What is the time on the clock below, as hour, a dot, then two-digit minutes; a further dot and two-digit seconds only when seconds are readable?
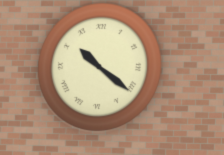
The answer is 10.21
